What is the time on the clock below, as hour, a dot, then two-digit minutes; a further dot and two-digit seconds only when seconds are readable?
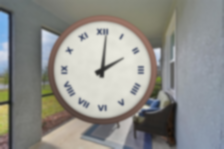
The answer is 2.01
